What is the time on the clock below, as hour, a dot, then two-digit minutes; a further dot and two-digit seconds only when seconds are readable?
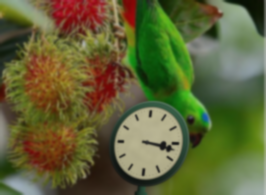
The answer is 3.17
